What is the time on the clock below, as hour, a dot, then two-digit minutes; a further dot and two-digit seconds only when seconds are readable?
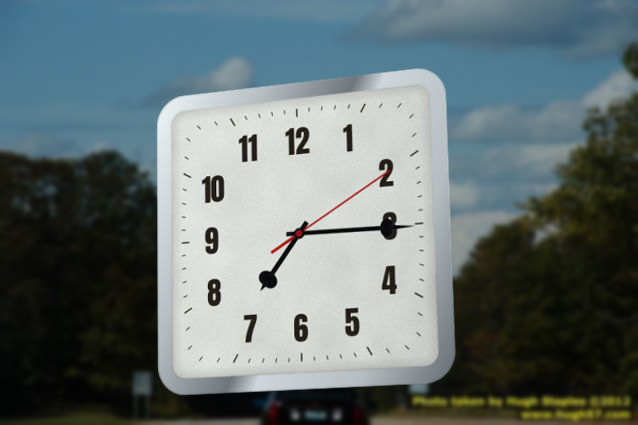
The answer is 7.15.10
